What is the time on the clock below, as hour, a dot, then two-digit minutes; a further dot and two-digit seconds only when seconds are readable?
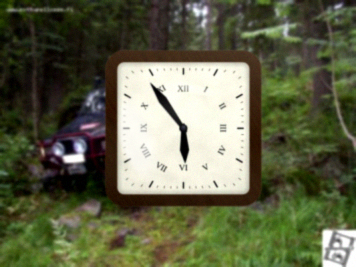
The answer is 5.54
